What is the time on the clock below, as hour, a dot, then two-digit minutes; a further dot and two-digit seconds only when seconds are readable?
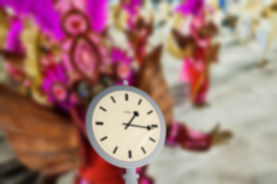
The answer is 1.16
